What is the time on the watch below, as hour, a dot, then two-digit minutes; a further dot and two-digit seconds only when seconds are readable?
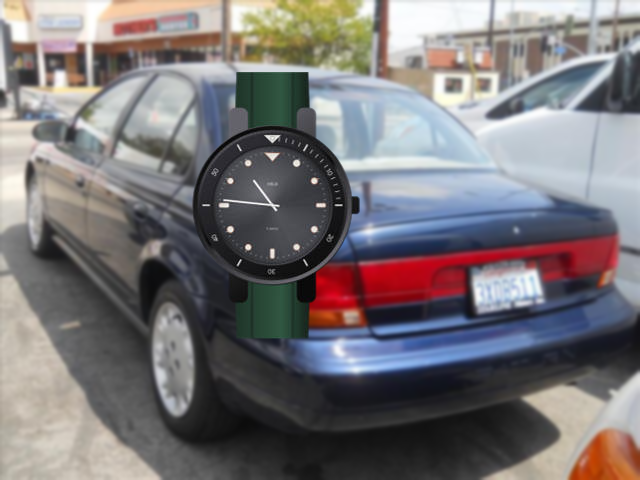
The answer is 10.46
